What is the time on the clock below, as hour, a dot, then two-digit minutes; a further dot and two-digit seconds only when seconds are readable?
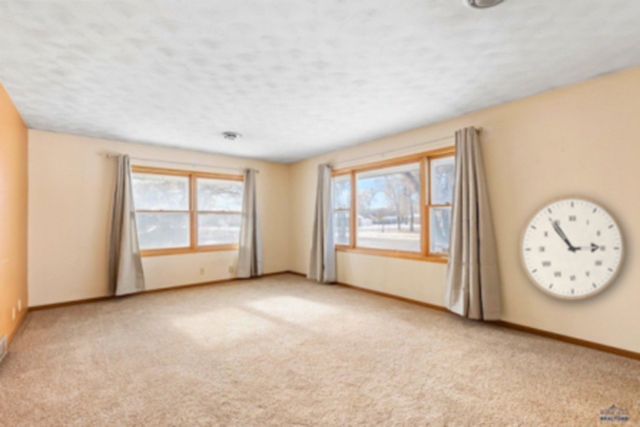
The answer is 2.54
